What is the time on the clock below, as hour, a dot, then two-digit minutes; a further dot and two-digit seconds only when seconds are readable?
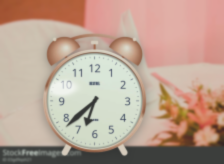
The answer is 6.38
